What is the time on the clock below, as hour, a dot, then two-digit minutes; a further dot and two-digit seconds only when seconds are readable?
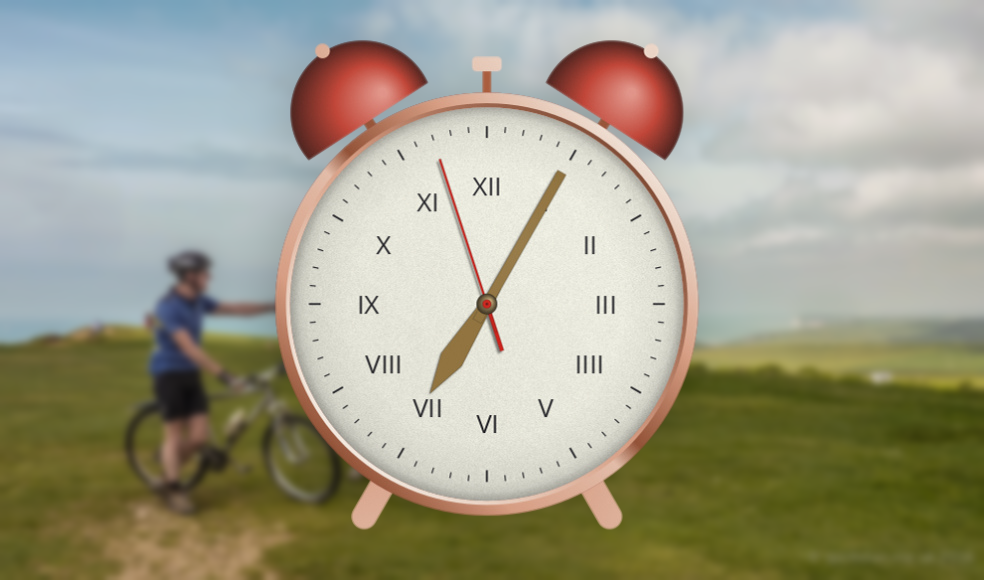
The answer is 7.04.57
